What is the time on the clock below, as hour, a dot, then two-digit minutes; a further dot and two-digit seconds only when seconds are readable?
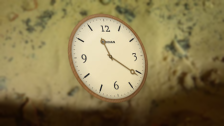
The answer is 11.21
